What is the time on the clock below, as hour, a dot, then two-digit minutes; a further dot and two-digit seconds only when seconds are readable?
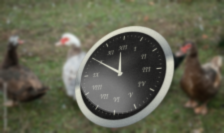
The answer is 11.50
